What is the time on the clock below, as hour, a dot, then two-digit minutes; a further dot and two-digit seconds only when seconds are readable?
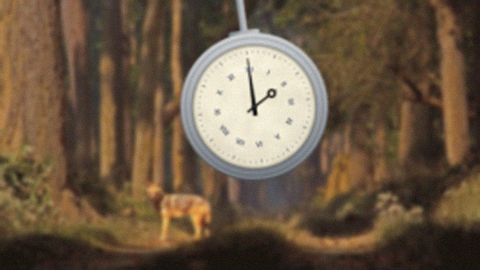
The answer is 2.00
